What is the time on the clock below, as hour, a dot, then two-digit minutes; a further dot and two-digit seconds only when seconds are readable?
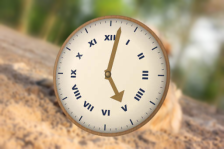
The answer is 5.02
